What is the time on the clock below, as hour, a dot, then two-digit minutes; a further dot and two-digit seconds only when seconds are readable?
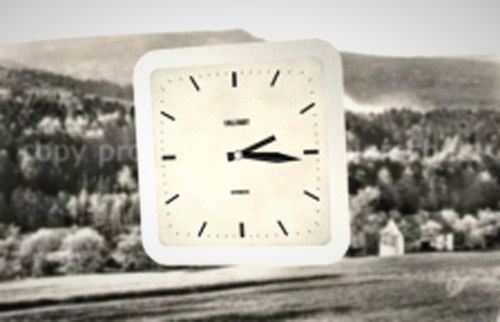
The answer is 2.16
